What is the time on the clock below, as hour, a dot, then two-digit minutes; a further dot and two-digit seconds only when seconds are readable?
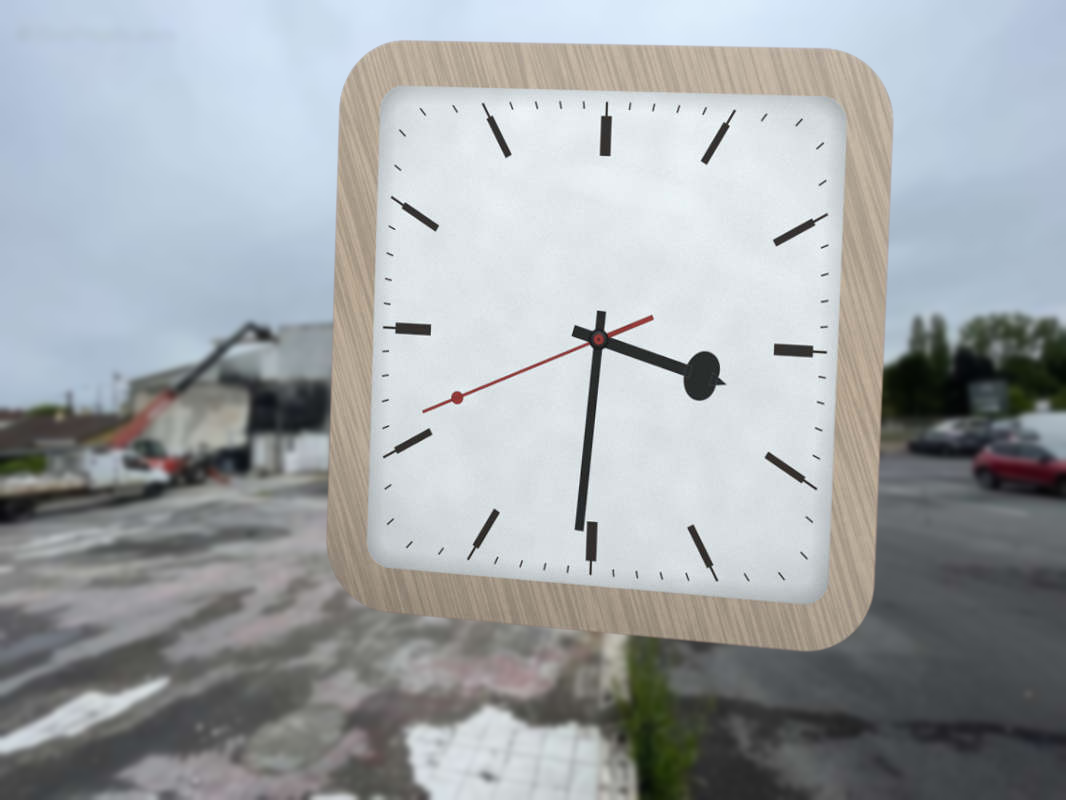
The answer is 3.30.41
